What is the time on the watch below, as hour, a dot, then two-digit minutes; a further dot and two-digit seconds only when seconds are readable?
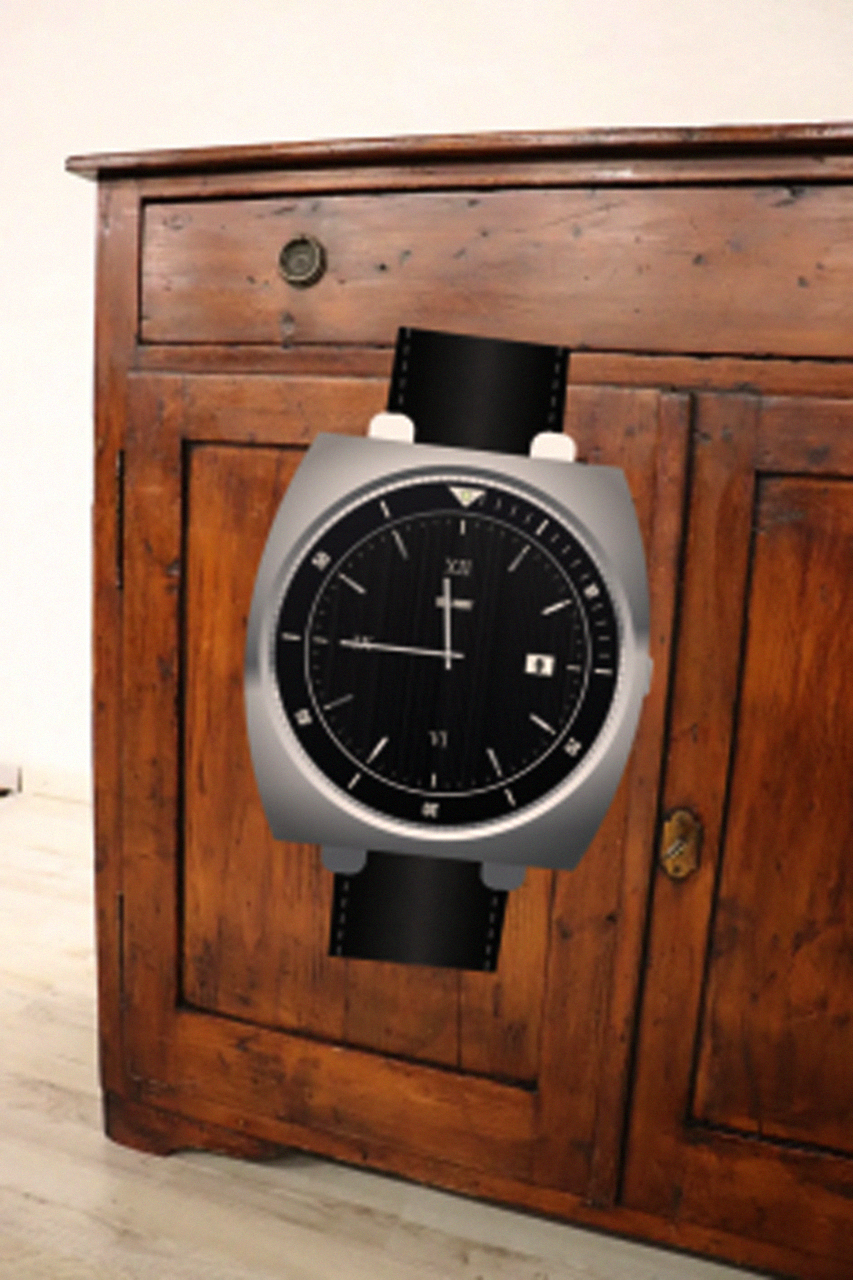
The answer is 11.45
